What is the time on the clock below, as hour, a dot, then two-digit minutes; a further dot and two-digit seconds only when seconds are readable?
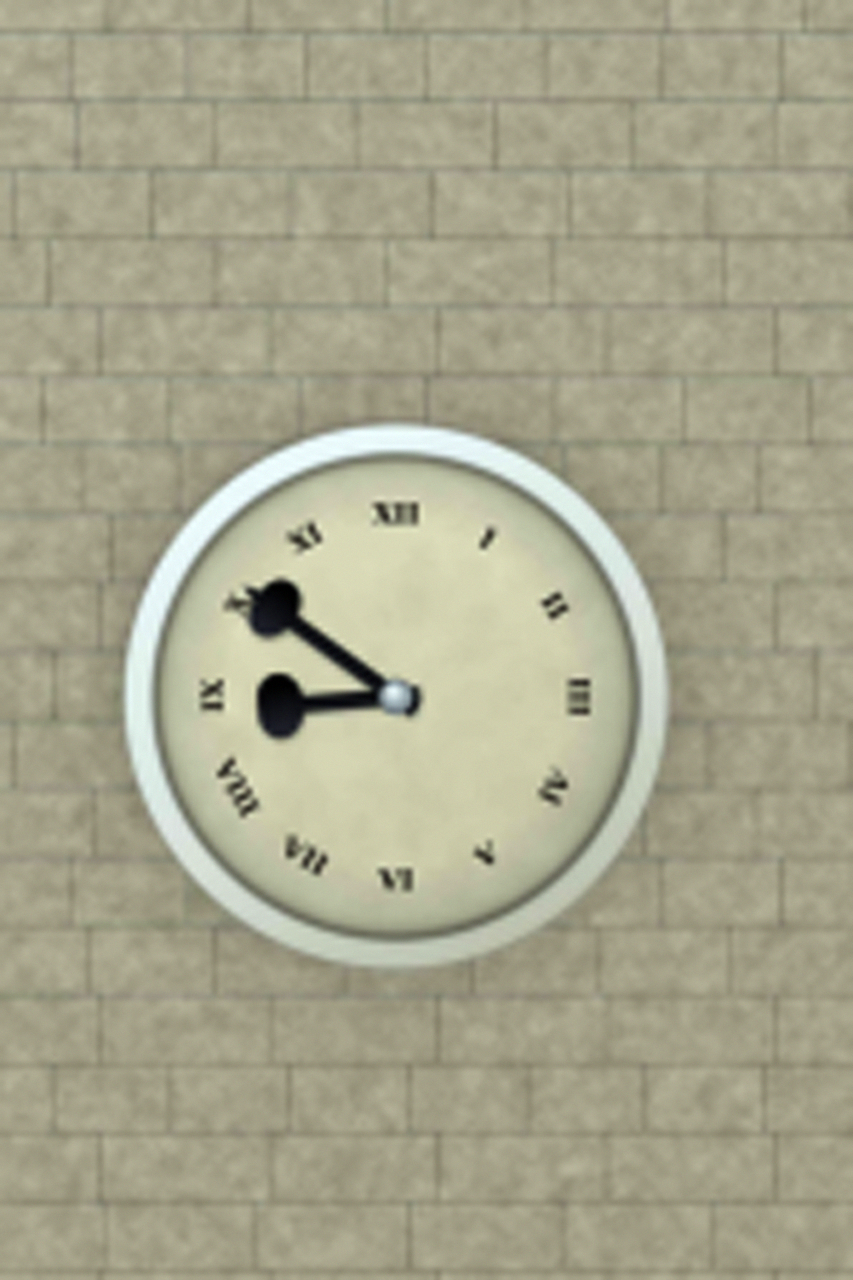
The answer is 8.51
